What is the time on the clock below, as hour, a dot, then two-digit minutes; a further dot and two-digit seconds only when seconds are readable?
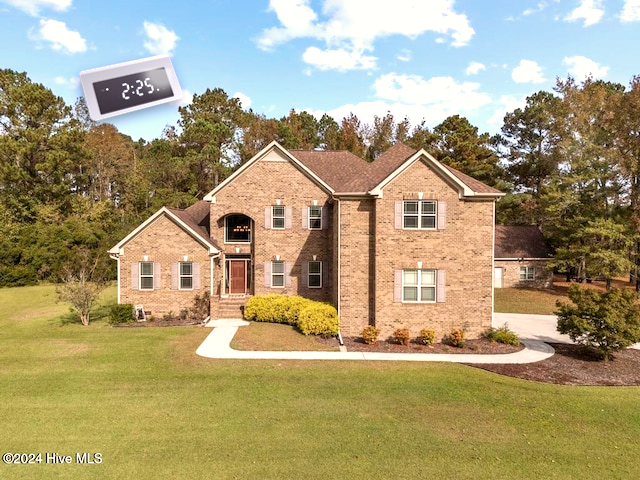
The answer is 2.25
